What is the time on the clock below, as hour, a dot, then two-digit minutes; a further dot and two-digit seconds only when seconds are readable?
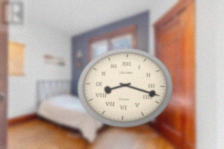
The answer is 8.18
